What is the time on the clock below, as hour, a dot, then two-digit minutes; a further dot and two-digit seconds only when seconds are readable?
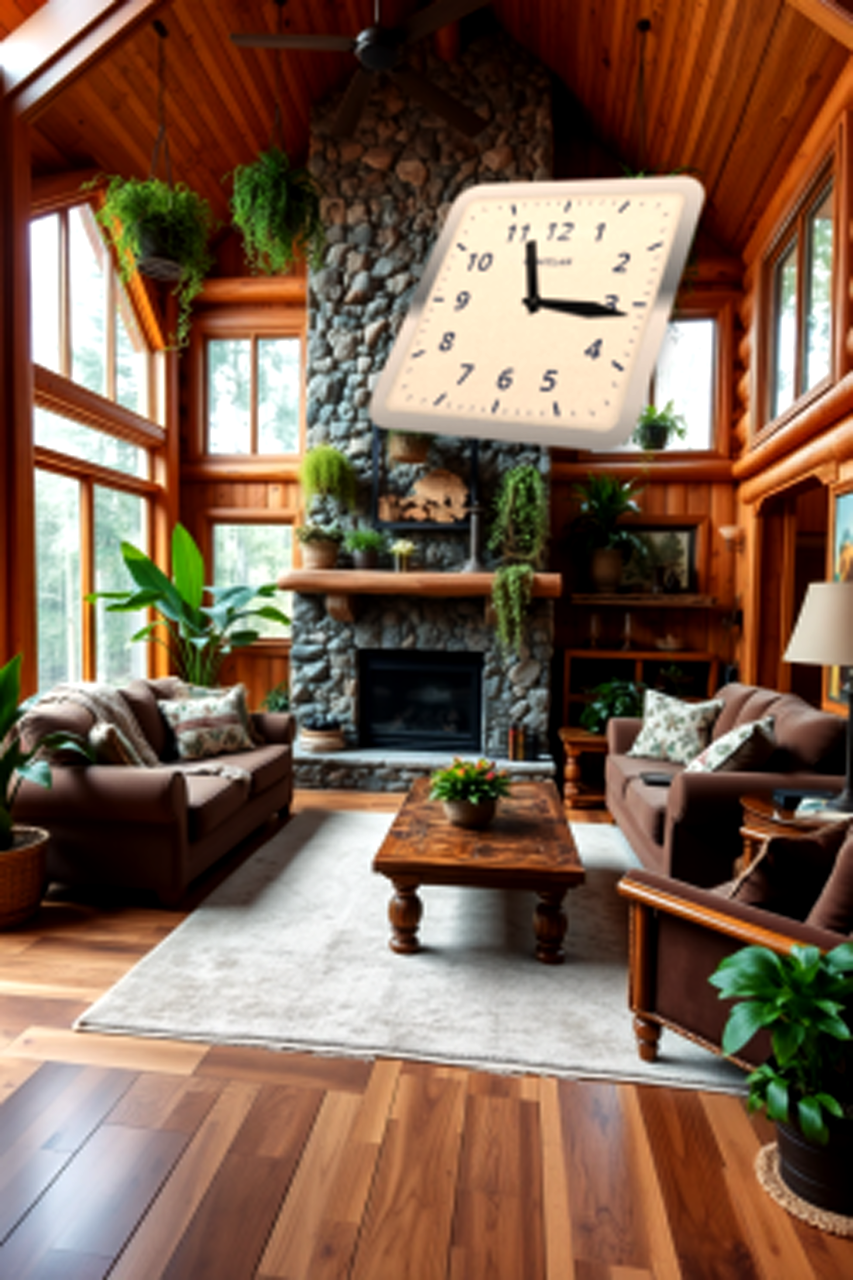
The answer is 11.16
